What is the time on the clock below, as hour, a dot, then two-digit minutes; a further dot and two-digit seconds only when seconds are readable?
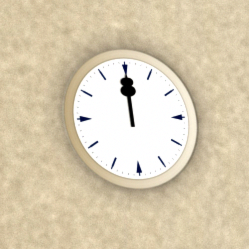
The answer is 12.00
